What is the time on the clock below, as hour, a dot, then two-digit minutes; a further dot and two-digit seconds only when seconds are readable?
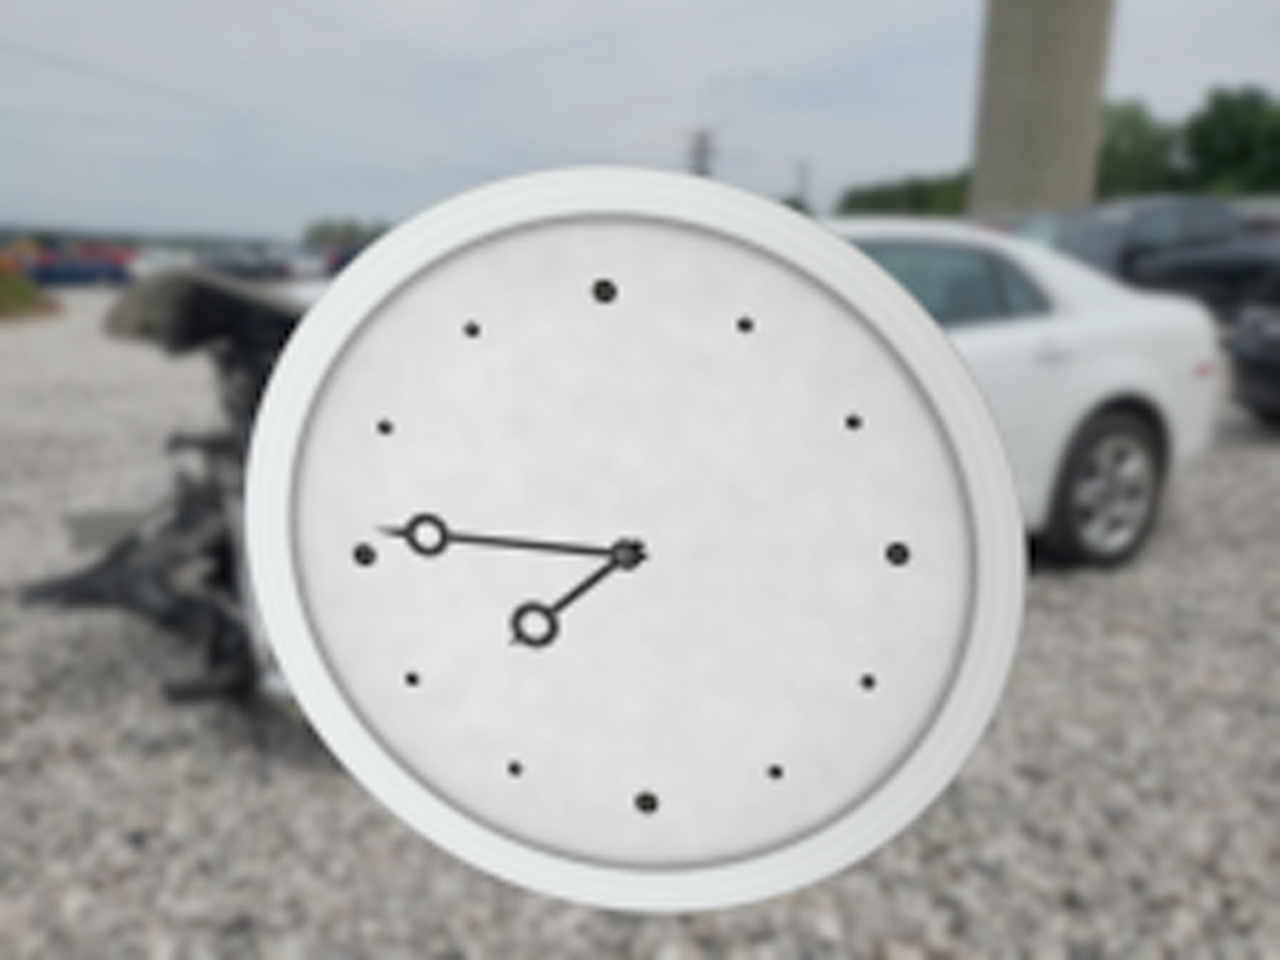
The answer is 7.46
